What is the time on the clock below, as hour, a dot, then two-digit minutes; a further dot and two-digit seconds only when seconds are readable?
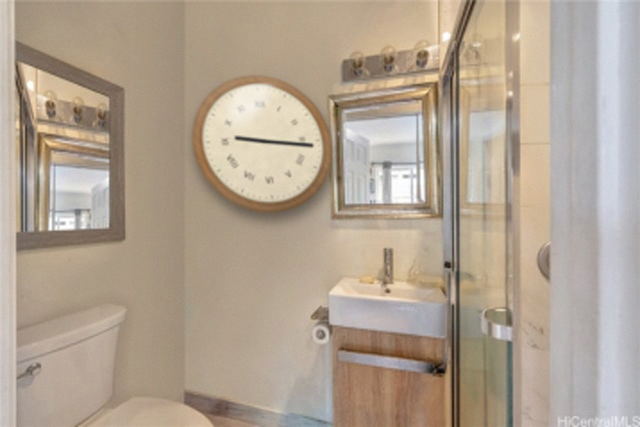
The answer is 9.16
